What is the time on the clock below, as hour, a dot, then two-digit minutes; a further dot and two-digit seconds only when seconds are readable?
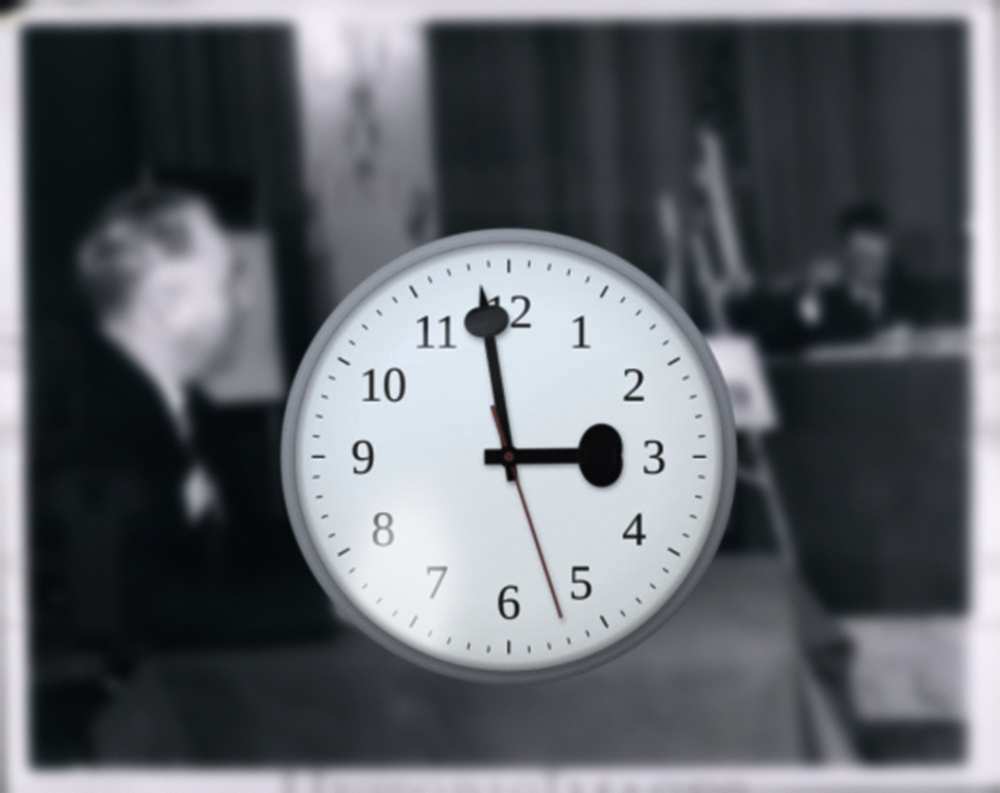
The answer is 2.58.27
